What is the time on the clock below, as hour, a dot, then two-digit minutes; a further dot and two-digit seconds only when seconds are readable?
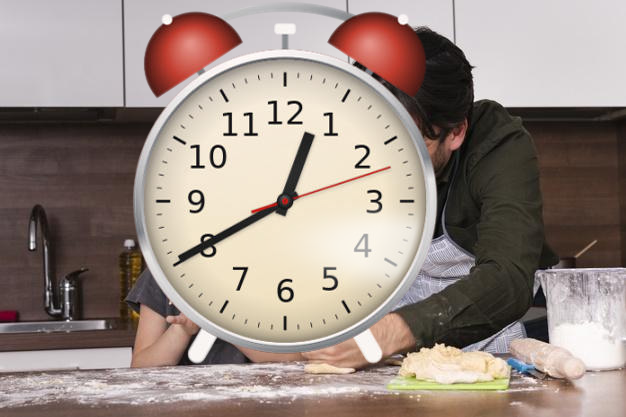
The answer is 12.40.12
